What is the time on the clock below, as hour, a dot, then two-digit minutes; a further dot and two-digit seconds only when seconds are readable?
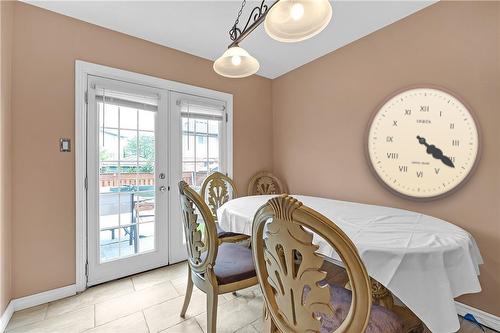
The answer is 4.21
